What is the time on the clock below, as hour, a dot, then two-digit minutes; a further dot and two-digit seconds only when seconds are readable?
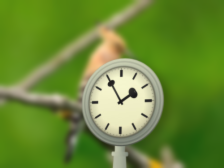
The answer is 1.55
